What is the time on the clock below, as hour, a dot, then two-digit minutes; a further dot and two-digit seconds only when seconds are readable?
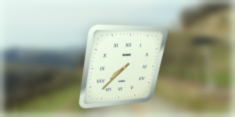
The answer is 7.37
